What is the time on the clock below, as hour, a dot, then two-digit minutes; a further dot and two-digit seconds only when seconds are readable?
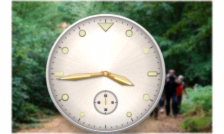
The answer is 3.44
